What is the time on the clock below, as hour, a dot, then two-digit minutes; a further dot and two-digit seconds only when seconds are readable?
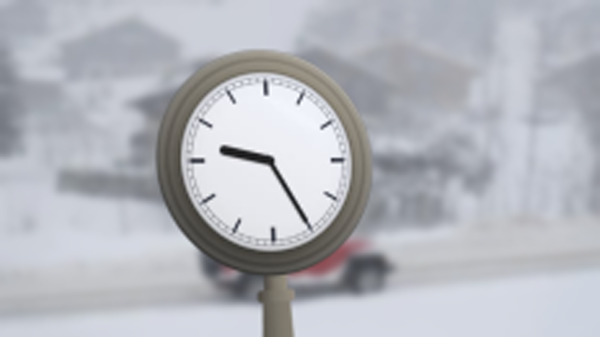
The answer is 9.25
